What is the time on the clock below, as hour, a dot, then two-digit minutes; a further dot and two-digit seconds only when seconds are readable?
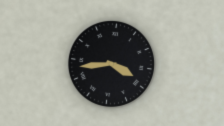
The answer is 3.43
